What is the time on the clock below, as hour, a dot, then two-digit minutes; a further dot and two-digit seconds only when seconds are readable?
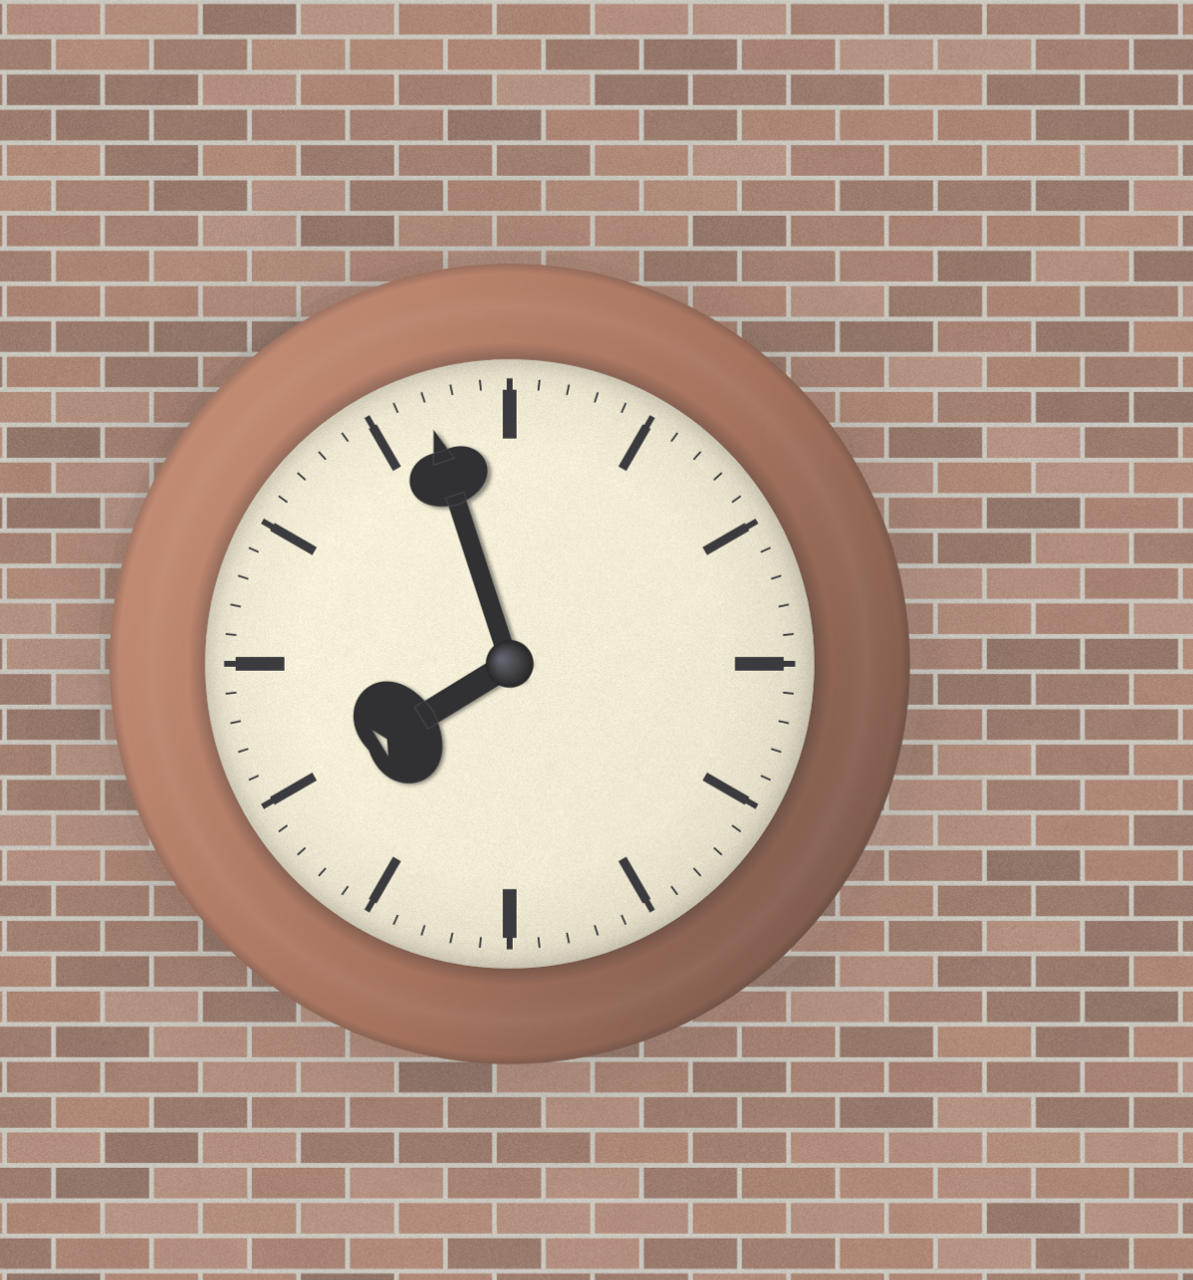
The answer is 7.57
